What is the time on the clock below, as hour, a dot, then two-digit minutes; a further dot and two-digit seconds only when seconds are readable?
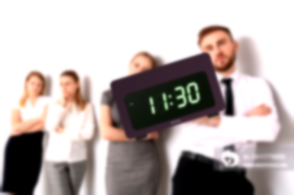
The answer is 11.30
